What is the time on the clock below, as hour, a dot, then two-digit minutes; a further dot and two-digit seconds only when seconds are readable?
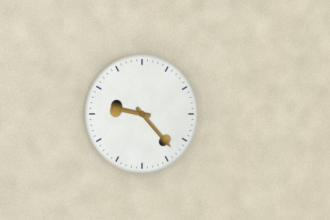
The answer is 9.23
